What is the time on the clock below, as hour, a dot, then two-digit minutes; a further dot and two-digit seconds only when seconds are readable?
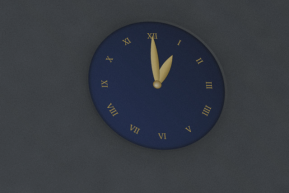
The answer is 1.00
